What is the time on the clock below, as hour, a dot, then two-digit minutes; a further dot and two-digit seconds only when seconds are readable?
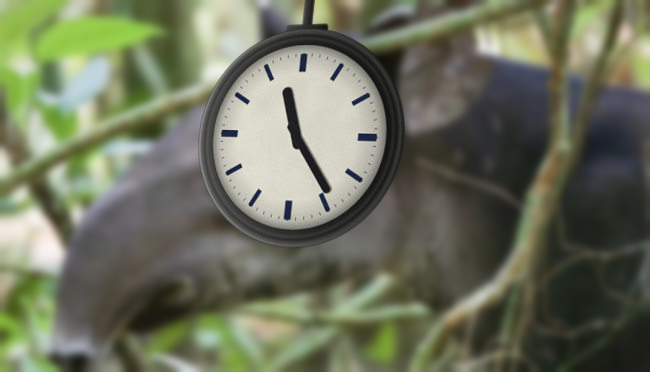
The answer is 11.24
